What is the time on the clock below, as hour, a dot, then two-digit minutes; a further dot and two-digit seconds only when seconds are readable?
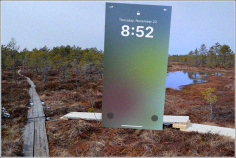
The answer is 8.52
